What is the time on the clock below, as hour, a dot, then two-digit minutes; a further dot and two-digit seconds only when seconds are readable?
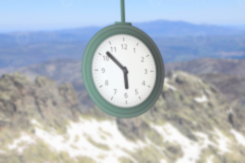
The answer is 5.52
